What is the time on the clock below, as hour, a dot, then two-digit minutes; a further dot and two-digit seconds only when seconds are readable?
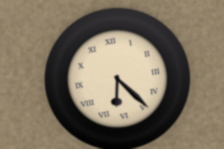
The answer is 6.24
